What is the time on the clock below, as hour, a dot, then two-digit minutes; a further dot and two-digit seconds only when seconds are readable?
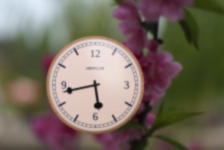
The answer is 5.43
